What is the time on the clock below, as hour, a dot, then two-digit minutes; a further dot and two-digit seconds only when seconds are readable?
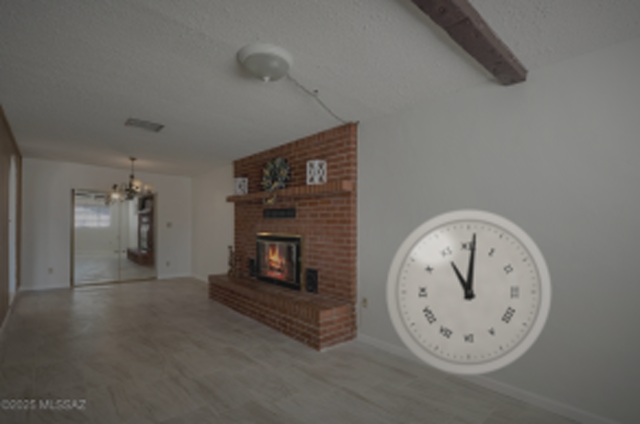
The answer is 11.01
